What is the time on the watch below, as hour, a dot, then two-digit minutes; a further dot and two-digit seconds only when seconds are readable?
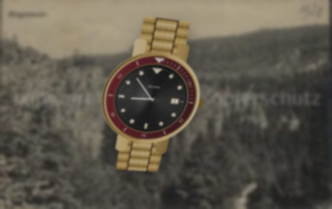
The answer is 8.53
